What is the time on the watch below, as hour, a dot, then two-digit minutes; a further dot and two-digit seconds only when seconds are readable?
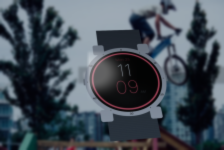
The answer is 11.09
